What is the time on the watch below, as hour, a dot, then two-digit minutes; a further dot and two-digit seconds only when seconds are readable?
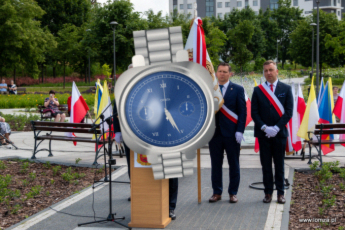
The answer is 5.26
